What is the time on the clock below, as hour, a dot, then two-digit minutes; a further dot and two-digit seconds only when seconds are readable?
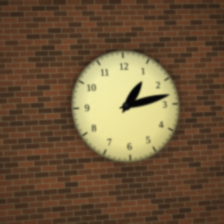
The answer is 1.13
